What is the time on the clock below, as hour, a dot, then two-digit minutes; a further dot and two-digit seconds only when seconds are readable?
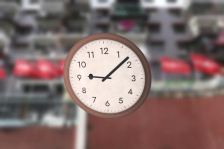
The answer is 9.08
